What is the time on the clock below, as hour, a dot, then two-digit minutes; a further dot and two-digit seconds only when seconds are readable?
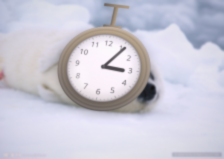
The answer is 3.06
